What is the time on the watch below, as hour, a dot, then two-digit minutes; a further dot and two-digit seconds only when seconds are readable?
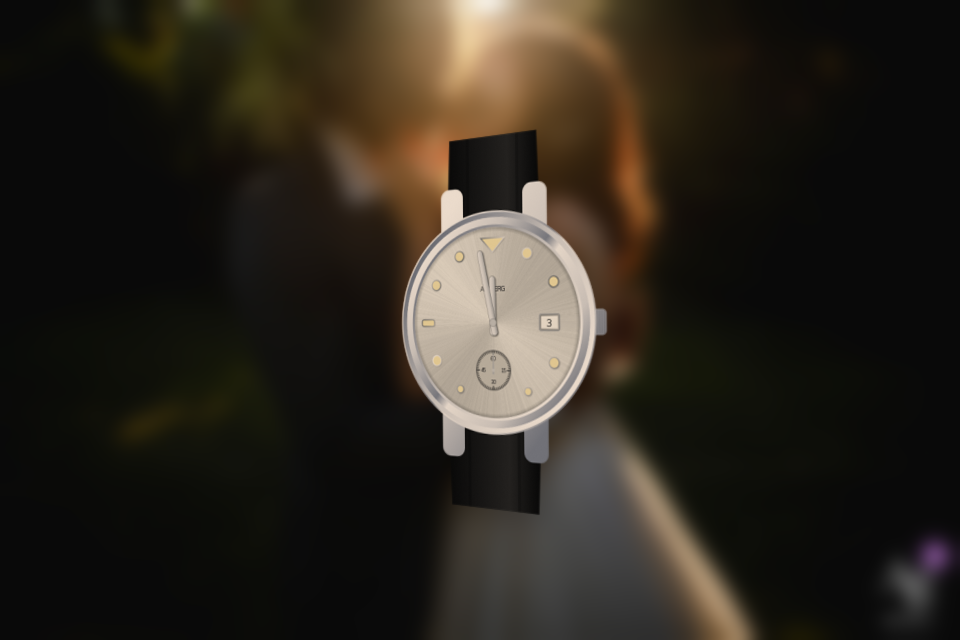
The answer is 11.58
